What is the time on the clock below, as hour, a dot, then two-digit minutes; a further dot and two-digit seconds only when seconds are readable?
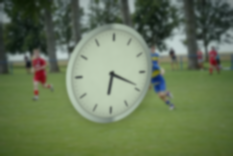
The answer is 6.19
